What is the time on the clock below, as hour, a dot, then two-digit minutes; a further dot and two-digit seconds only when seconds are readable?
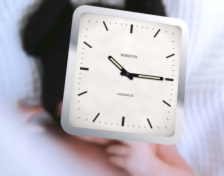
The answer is 10.15
